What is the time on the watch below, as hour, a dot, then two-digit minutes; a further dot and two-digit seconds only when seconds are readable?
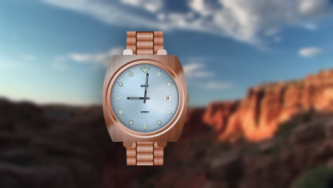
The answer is 9.01
